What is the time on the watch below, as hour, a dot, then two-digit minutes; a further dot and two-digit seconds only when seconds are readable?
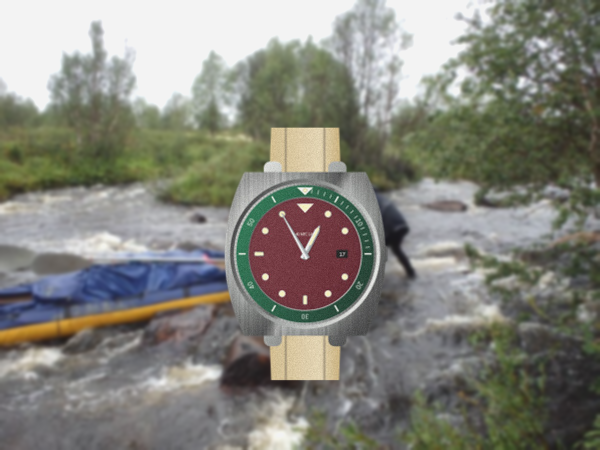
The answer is 12.55
